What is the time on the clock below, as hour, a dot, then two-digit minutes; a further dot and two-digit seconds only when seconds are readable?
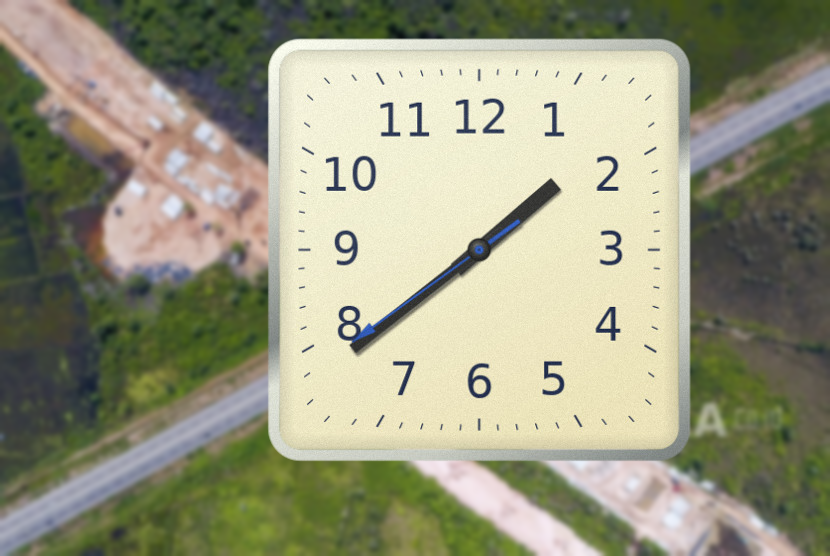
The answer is 1.38.39
